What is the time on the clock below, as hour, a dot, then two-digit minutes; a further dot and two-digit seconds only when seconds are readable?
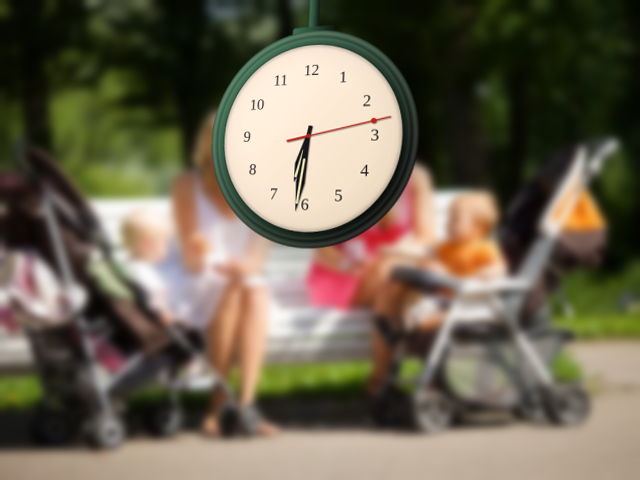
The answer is 6.31.13
